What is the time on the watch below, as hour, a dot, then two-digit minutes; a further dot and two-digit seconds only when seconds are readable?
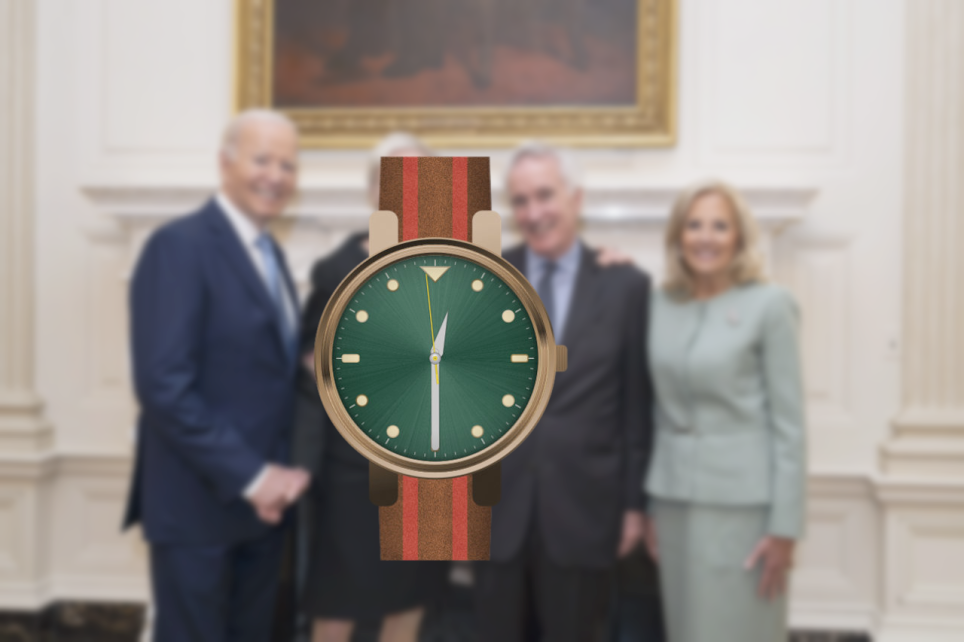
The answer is 12.29.59
